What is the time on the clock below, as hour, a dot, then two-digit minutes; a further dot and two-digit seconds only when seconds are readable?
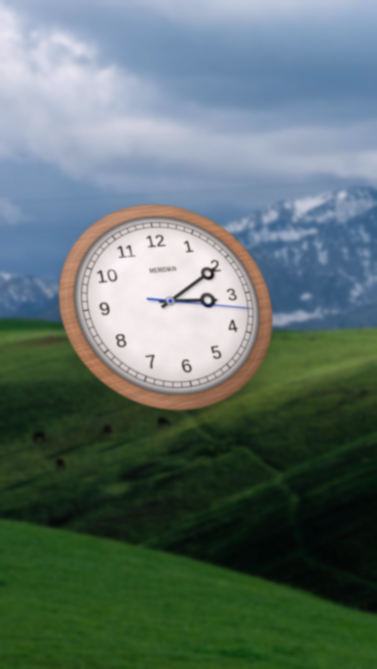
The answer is 3.10.17
